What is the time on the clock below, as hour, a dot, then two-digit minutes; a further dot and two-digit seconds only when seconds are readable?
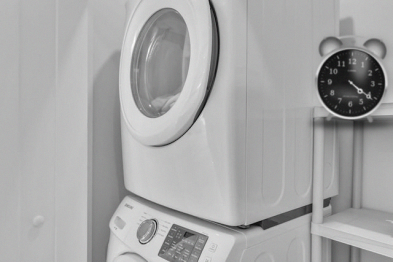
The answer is 4.21
